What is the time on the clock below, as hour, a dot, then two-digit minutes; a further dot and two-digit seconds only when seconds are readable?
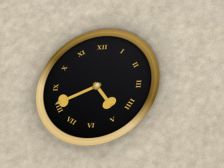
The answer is 4.41
